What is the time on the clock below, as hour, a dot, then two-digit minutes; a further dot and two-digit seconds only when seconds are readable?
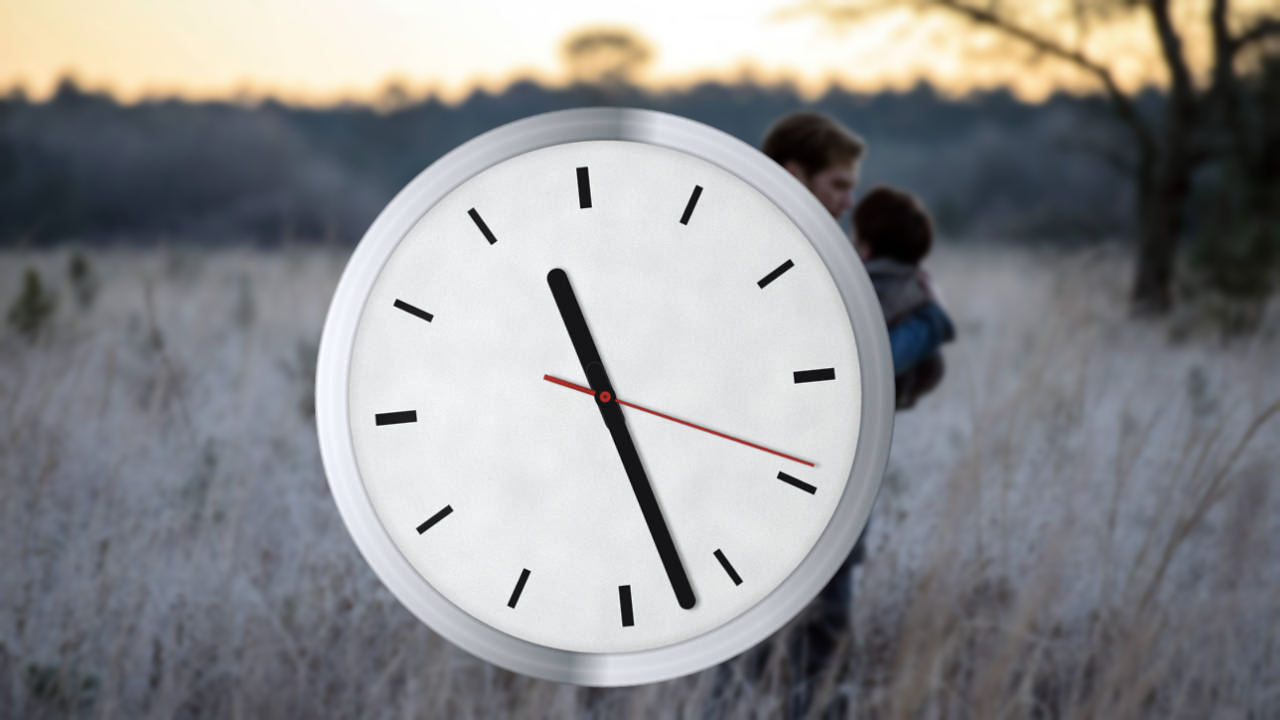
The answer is 11.27.19
